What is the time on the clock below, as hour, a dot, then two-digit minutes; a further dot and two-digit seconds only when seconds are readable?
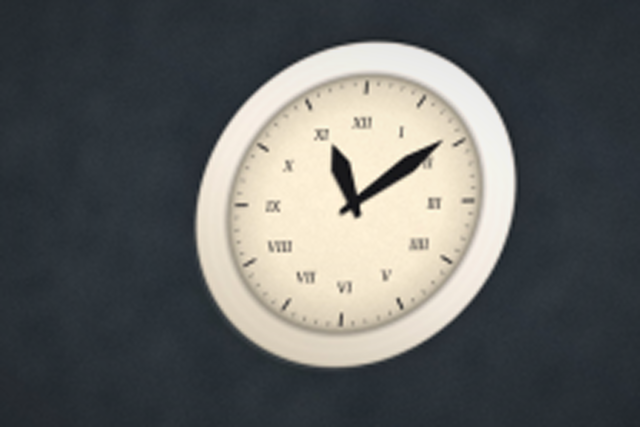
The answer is 11.09
